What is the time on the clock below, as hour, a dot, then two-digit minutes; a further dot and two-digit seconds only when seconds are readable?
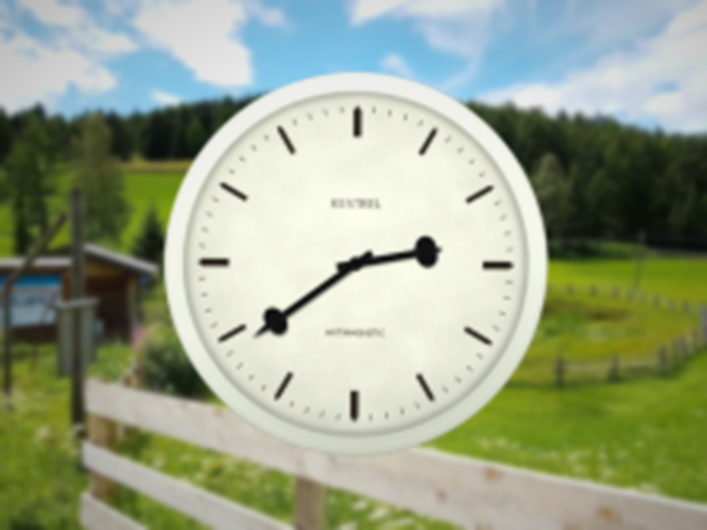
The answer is 2.39
